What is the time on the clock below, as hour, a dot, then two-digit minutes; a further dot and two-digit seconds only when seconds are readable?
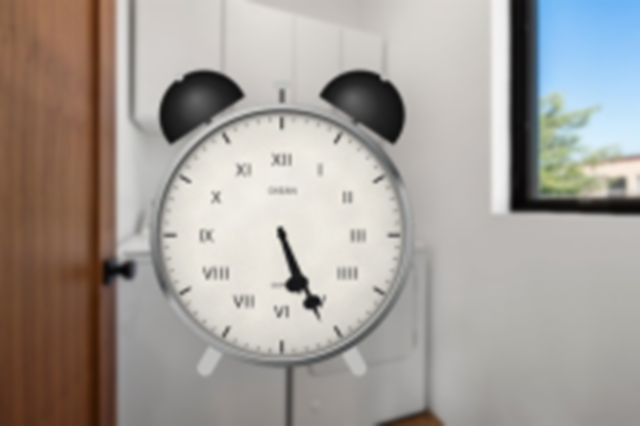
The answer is 5.26
